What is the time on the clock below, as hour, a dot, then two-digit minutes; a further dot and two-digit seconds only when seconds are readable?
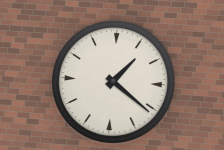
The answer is 1.21
